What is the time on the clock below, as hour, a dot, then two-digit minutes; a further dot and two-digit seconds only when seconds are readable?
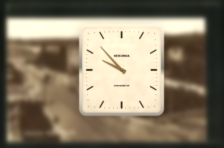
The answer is 9.53
